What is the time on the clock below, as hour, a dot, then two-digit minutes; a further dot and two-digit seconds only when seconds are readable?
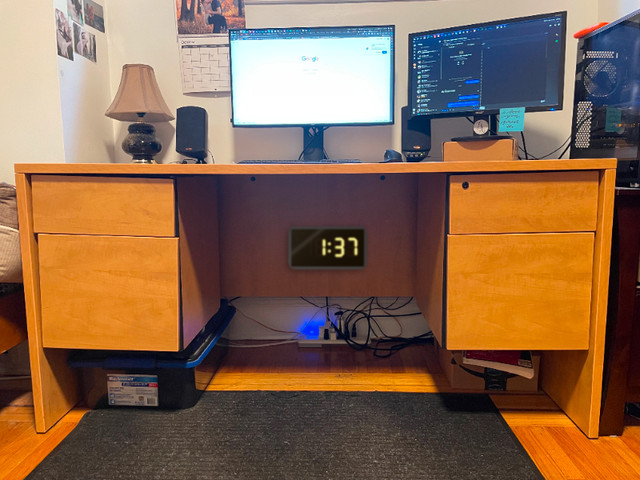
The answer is 1.37
